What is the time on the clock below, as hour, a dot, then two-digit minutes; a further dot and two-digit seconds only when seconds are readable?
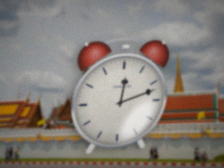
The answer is 12.12
